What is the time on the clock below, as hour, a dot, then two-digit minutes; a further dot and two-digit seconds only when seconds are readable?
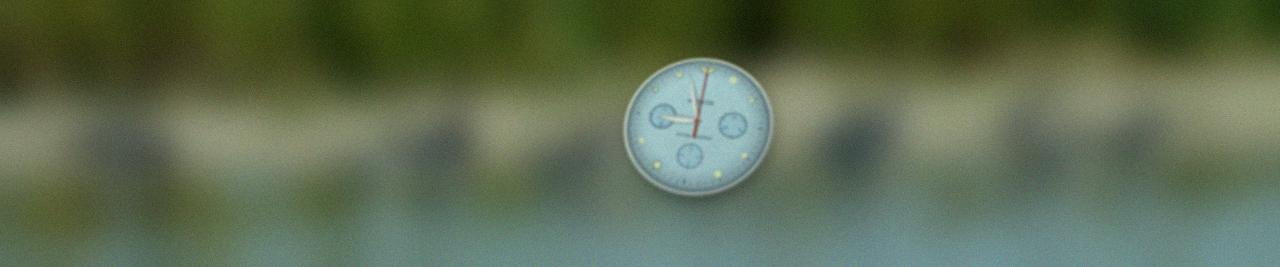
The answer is 8.57
